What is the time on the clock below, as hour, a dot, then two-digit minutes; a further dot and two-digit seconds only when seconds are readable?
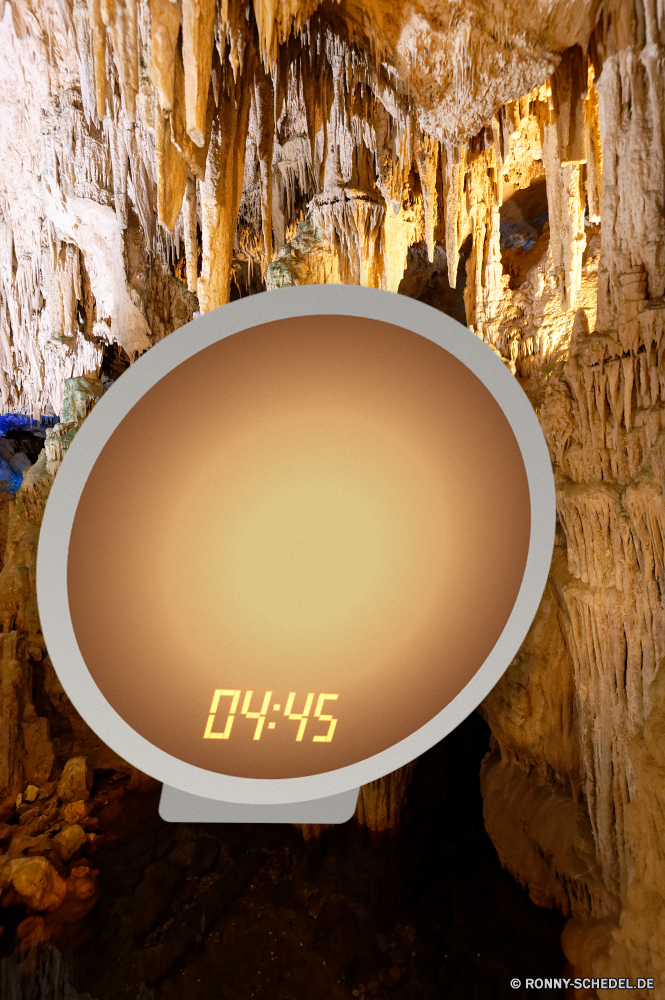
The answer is 4.45
